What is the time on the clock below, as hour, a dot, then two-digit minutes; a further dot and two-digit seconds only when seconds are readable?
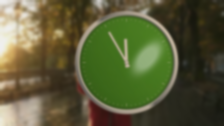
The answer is 11.55
